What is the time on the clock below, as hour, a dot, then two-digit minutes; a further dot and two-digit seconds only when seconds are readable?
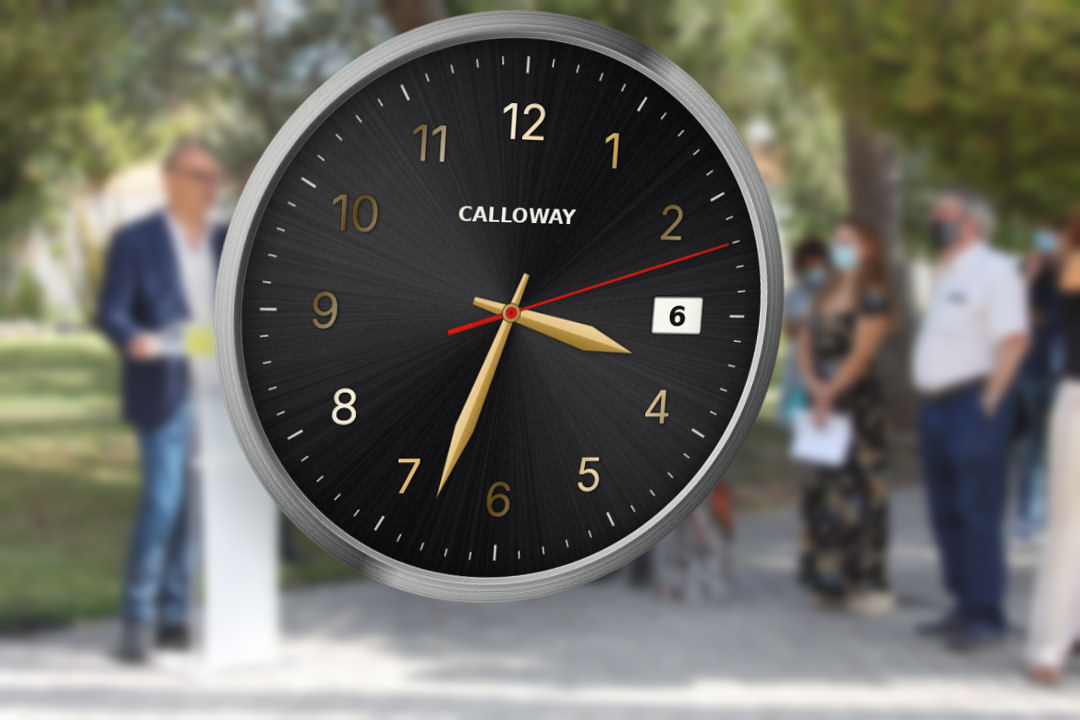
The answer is 3.33.12
